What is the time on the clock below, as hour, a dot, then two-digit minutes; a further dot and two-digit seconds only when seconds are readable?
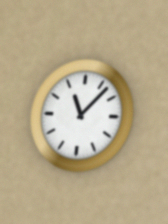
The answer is 11.07
